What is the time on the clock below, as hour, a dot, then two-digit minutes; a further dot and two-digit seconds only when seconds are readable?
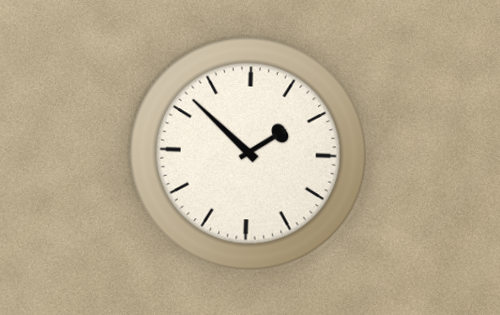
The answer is 1.52
